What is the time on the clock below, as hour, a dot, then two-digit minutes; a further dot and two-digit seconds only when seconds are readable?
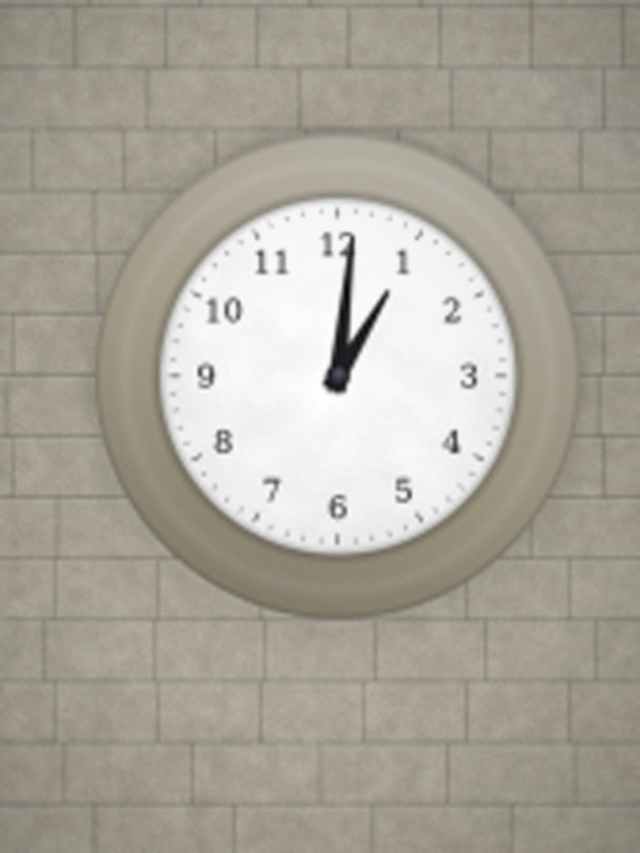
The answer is 1.01
